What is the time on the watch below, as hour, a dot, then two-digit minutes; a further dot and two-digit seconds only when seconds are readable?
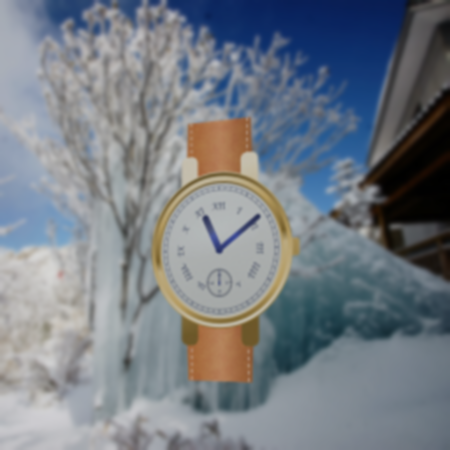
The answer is 11.09
